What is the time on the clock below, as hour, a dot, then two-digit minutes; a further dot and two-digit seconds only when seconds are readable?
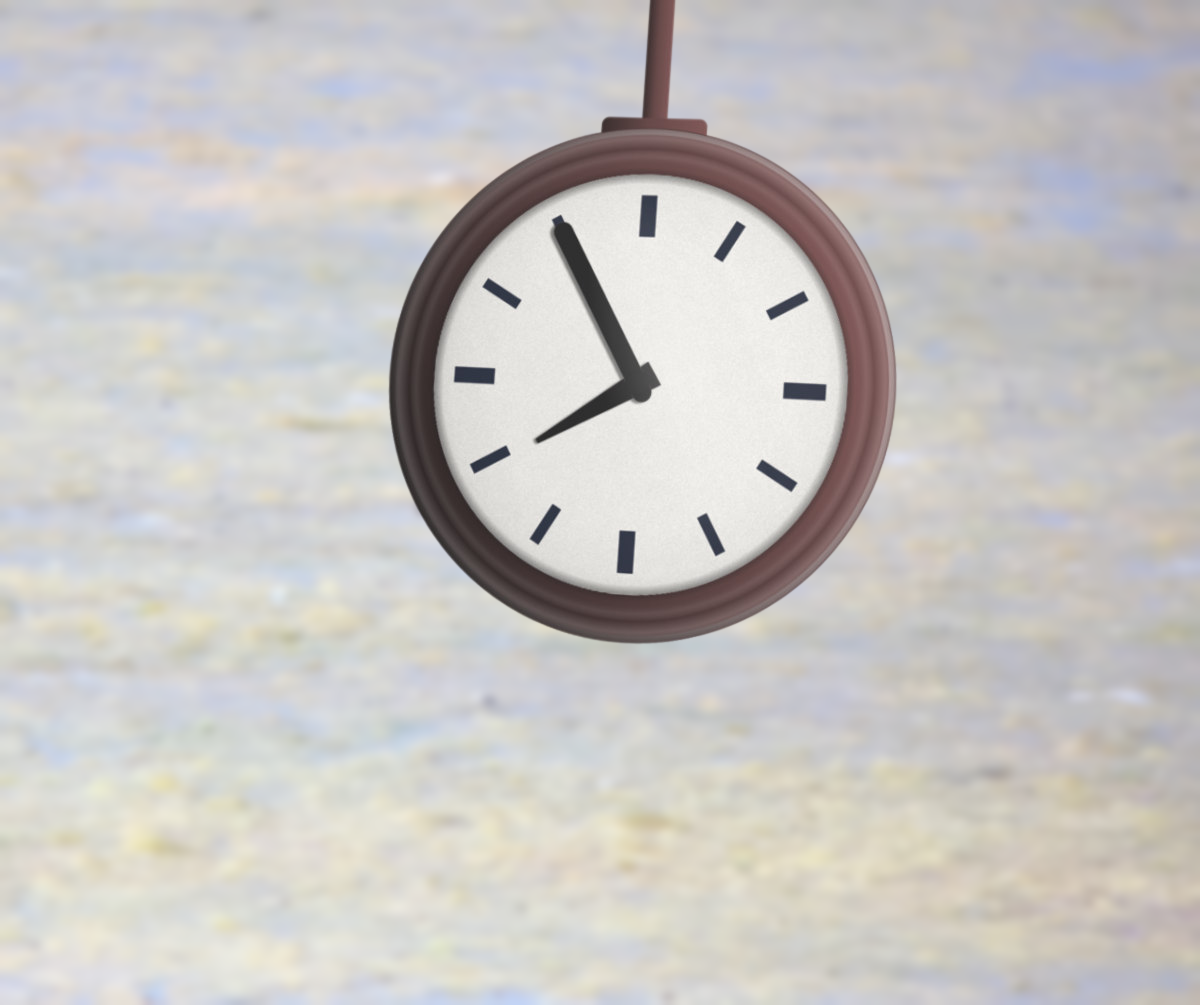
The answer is 7.55
